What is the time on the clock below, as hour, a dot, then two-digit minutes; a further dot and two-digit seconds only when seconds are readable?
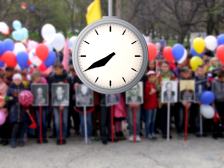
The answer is 7.40
